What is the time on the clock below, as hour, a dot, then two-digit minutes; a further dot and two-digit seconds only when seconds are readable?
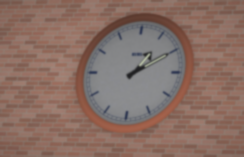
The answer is 1.10
